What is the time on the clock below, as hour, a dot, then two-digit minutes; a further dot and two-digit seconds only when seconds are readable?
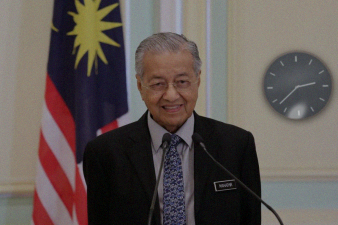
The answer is 2.38
